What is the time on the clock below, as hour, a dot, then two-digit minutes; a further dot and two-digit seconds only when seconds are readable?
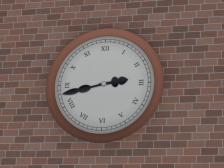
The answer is 2.43
